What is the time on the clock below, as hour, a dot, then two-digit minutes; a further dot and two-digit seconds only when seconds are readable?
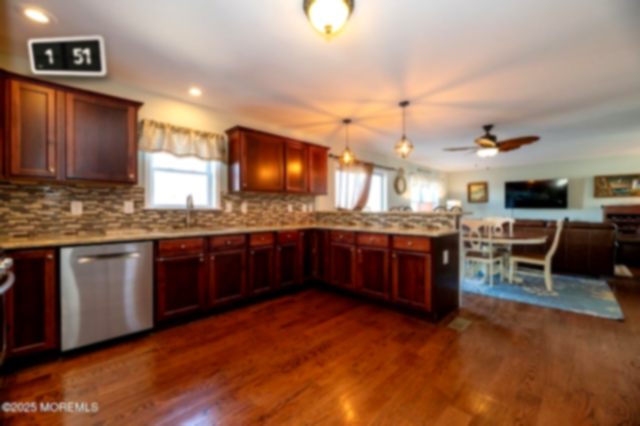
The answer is 1.51
